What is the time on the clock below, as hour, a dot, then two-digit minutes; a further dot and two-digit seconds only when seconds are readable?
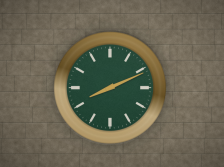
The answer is 8.11
